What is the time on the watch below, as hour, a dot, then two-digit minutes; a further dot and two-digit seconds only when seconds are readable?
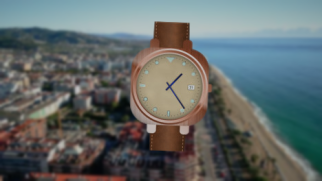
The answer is 1.24
